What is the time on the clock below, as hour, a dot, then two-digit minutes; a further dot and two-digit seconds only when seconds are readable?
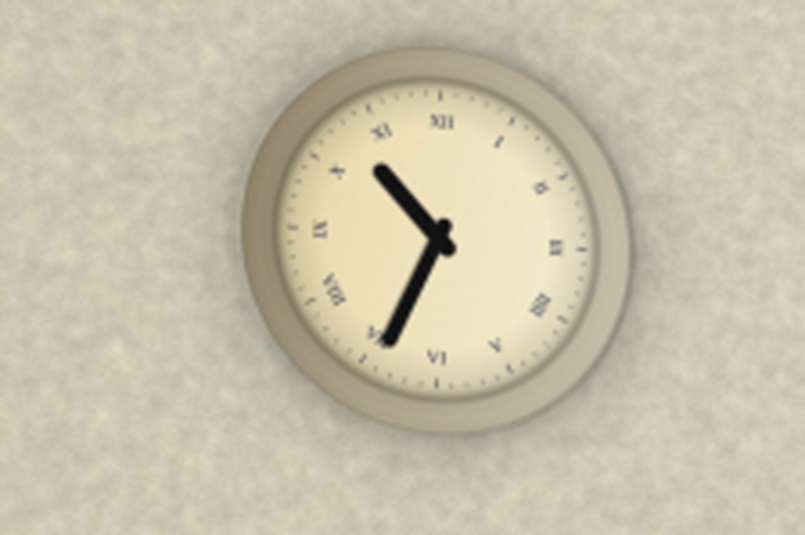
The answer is 10.34
